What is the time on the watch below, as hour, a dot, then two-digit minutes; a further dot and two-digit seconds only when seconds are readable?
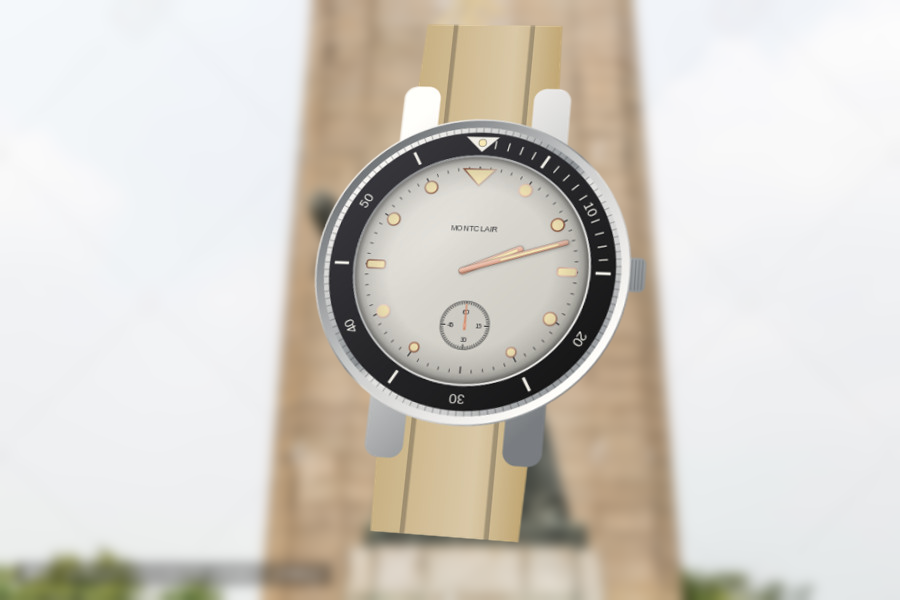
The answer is 2.12
